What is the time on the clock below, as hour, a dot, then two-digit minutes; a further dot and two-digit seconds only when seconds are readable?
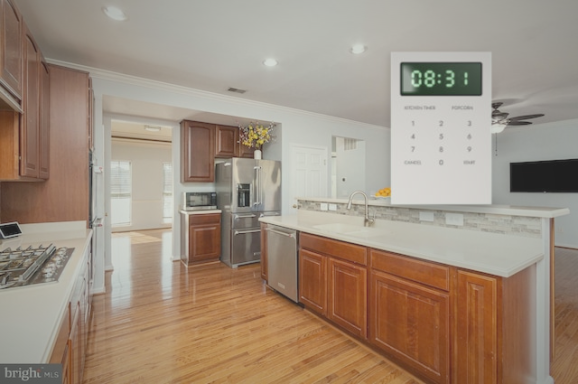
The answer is 8.31
